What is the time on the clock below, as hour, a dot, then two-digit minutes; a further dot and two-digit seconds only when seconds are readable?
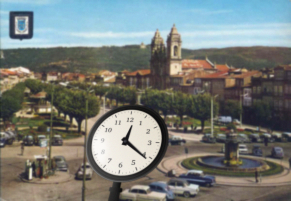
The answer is 12.21
